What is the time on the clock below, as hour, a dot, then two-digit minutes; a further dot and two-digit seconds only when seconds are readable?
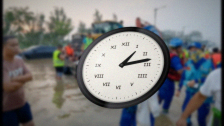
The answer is 1.13
